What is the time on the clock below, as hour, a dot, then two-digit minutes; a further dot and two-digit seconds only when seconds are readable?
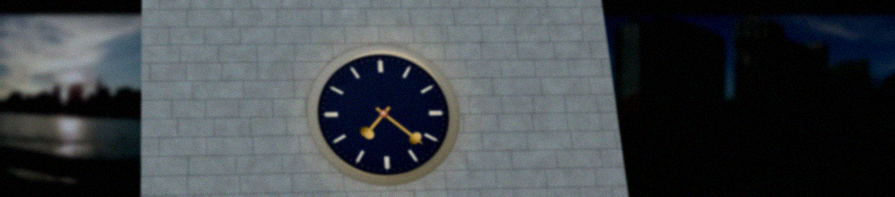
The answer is 7.22
